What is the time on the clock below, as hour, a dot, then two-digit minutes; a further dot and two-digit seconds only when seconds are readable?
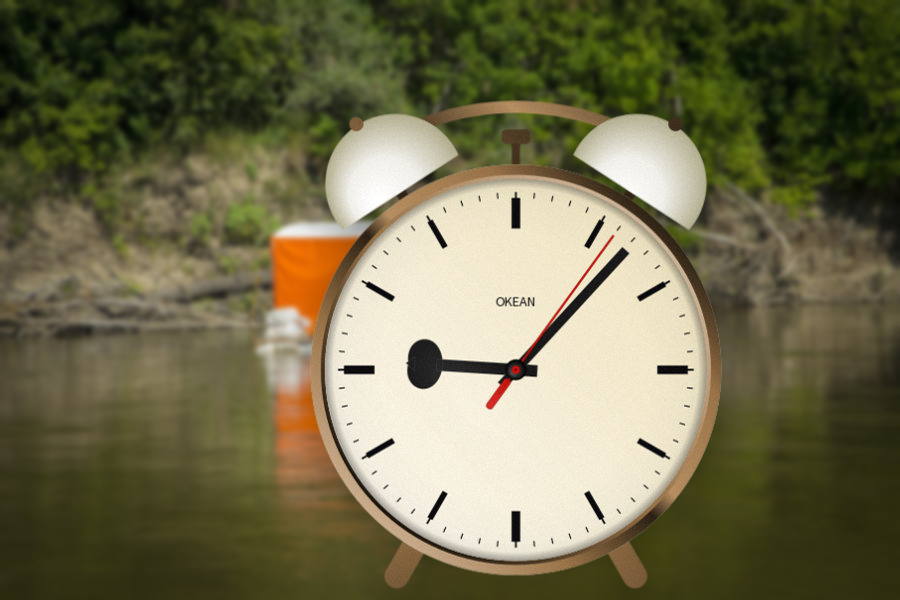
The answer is 9.07.06
